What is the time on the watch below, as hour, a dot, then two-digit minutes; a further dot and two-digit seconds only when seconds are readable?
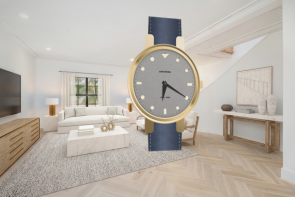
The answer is 6.20
